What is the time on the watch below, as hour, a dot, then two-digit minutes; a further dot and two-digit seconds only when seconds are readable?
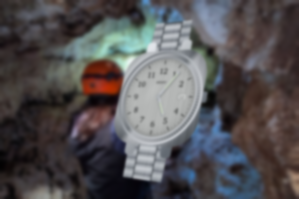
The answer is 5.06
